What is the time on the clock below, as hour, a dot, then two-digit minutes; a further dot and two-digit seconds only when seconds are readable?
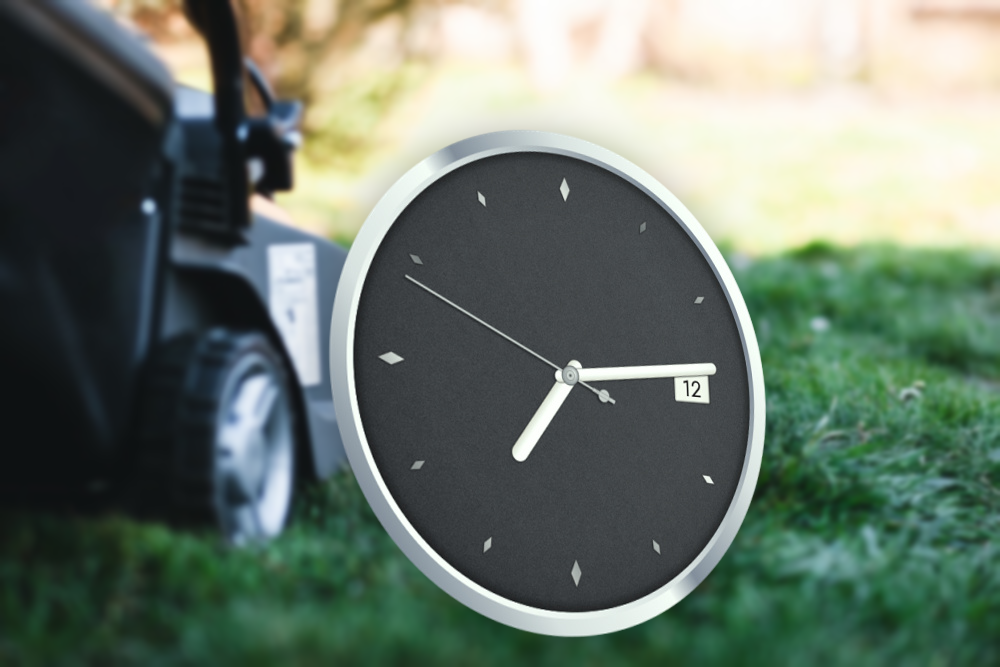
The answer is 7.13.49
